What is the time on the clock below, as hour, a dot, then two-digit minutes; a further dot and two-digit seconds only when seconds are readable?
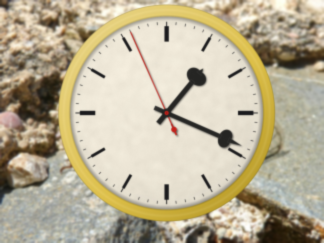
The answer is 1.18.56
